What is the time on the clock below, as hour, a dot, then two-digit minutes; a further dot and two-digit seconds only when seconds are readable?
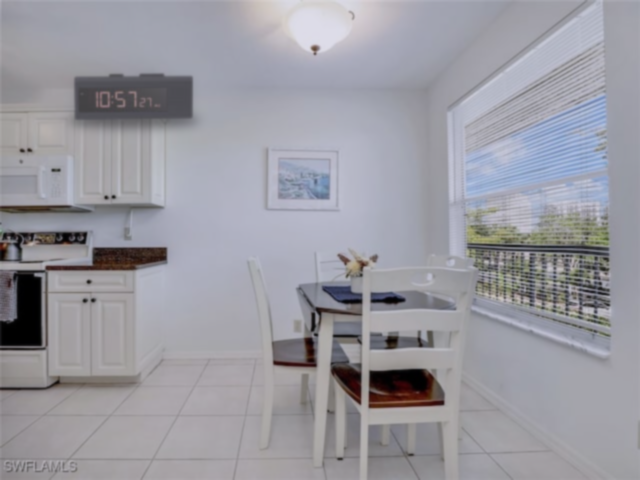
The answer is 10.57
